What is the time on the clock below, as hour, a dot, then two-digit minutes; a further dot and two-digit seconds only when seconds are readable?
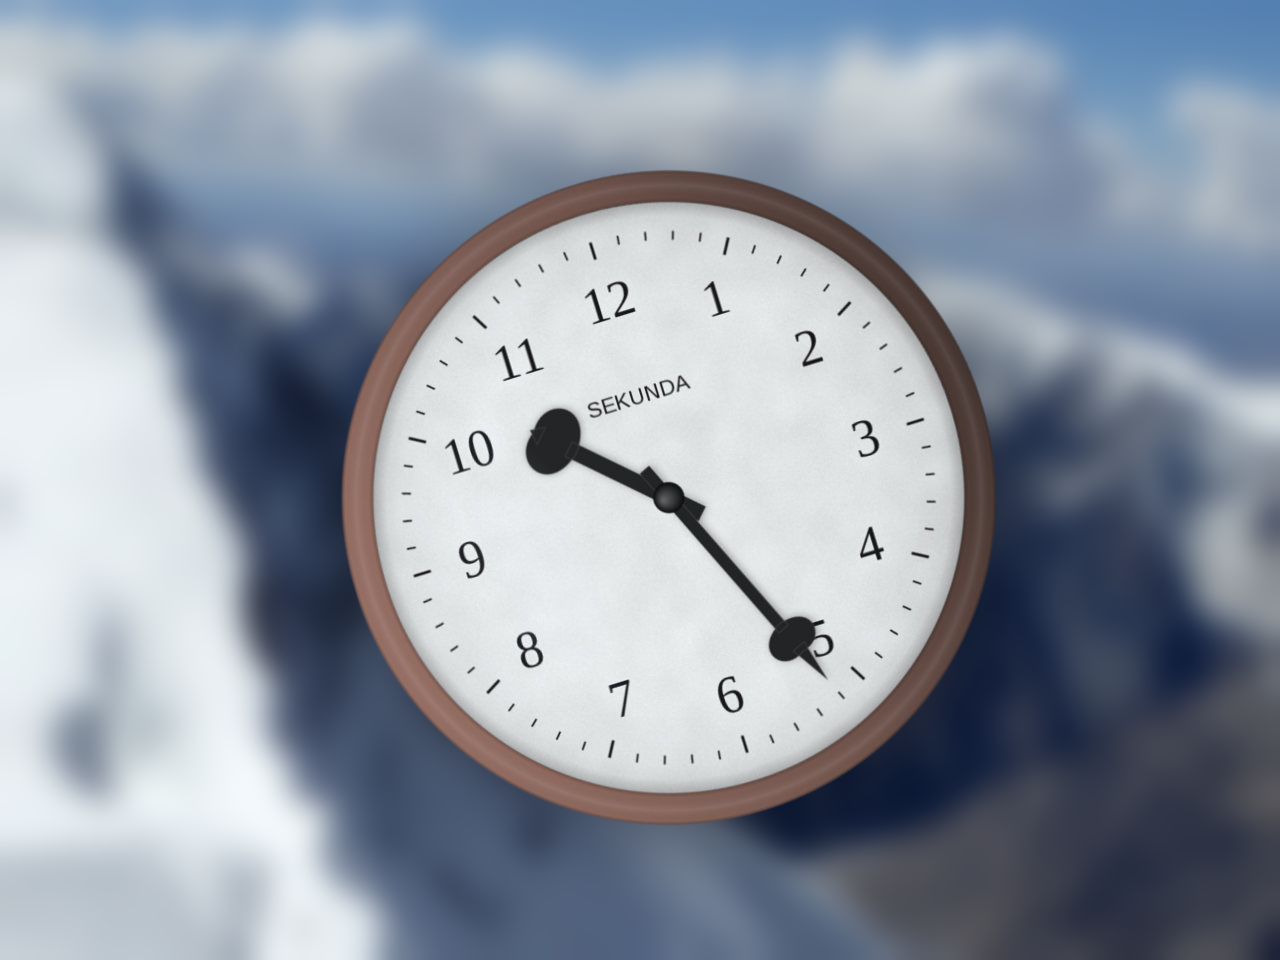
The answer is 10.26
